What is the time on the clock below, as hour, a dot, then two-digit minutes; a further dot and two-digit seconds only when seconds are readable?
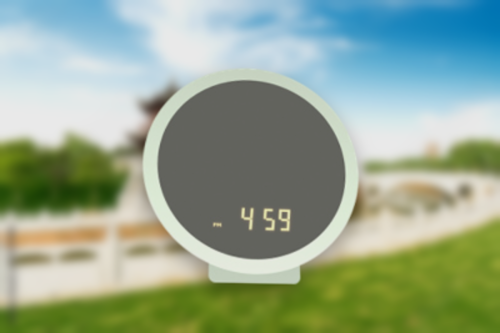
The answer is 4.59
